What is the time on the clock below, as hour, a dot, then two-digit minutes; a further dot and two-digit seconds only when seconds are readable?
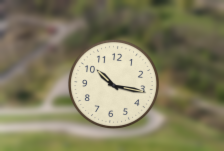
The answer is 10.16
